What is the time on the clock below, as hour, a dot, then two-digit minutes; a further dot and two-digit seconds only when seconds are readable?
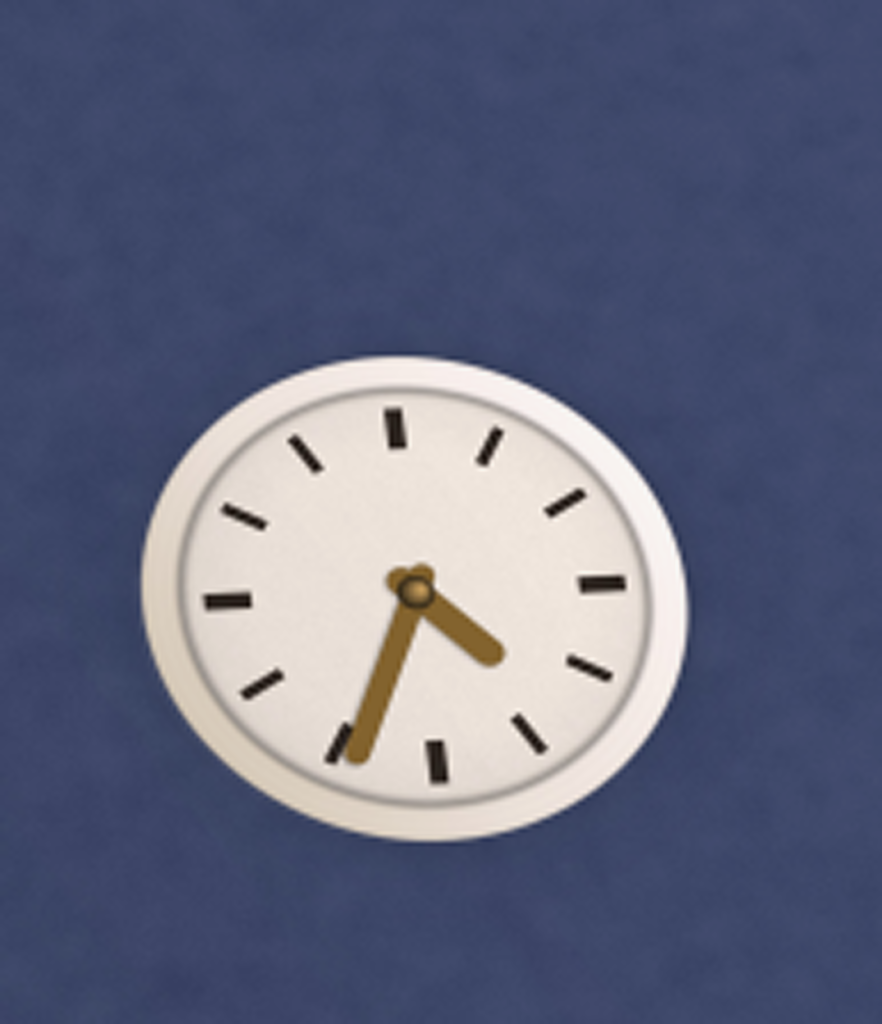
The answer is 4.34
